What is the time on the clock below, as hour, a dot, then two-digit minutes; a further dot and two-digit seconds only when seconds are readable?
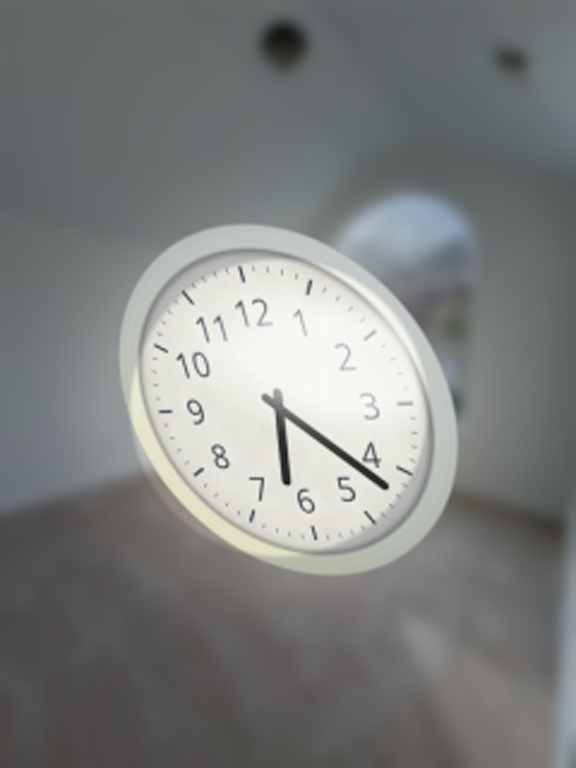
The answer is 6.22
